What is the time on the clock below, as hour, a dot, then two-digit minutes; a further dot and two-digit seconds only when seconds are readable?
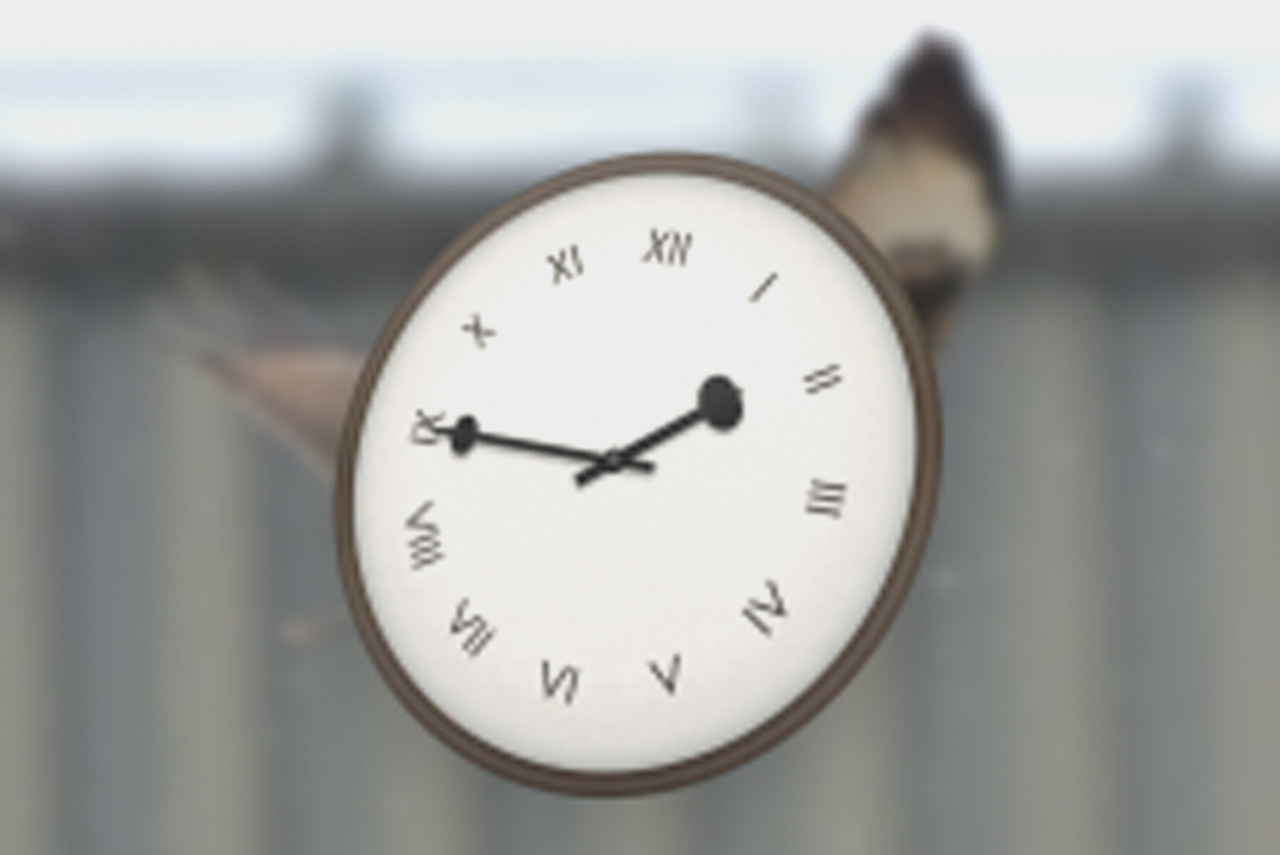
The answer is 1.45
